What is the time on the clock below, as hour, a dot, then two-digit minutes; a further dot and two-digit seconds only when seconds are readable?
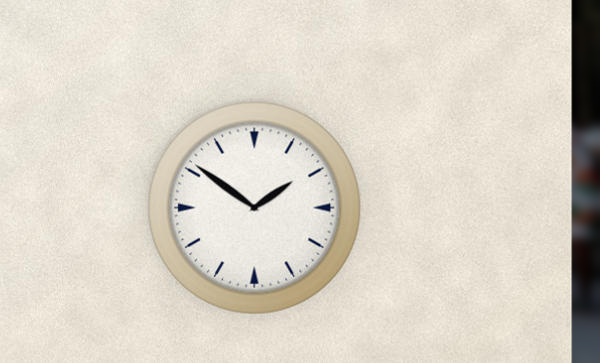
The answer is 1.51
